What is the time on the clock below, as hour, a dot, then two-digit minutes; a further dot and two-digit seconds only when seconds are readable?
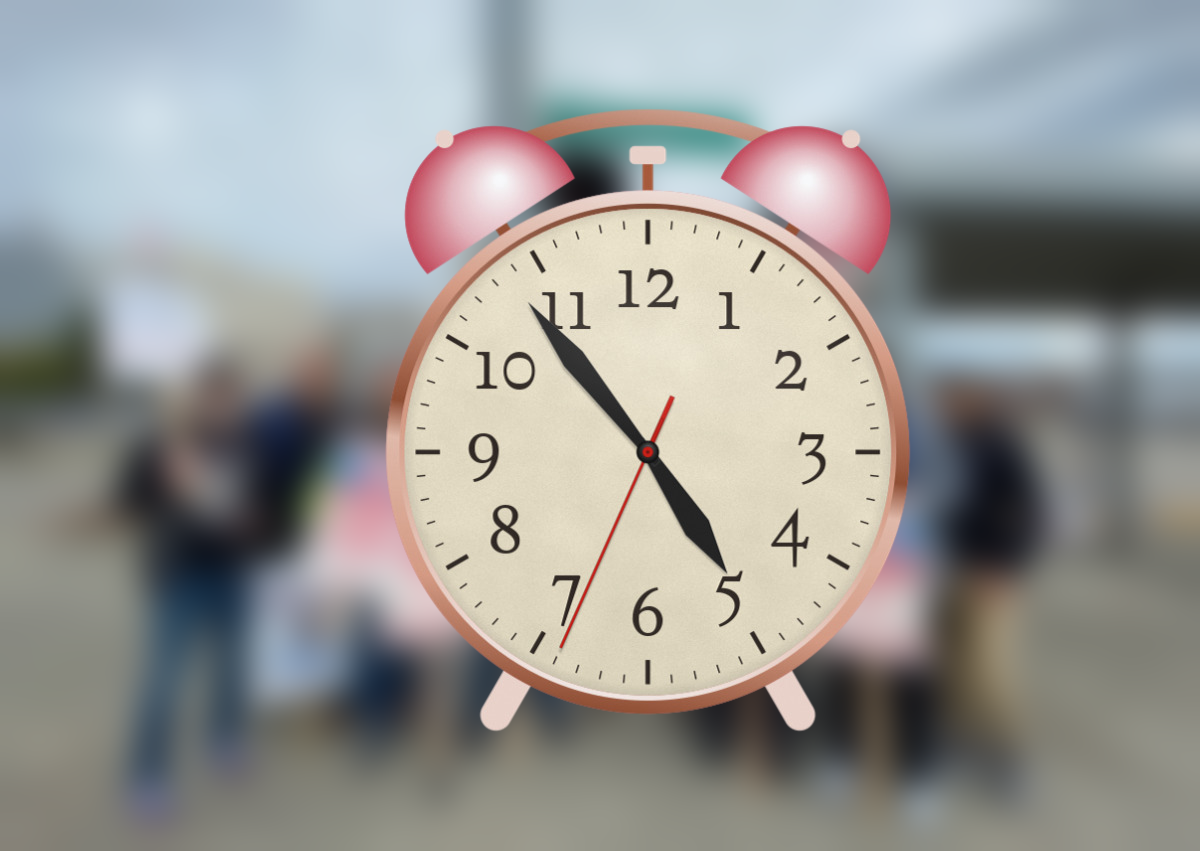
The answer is 4.53.34
